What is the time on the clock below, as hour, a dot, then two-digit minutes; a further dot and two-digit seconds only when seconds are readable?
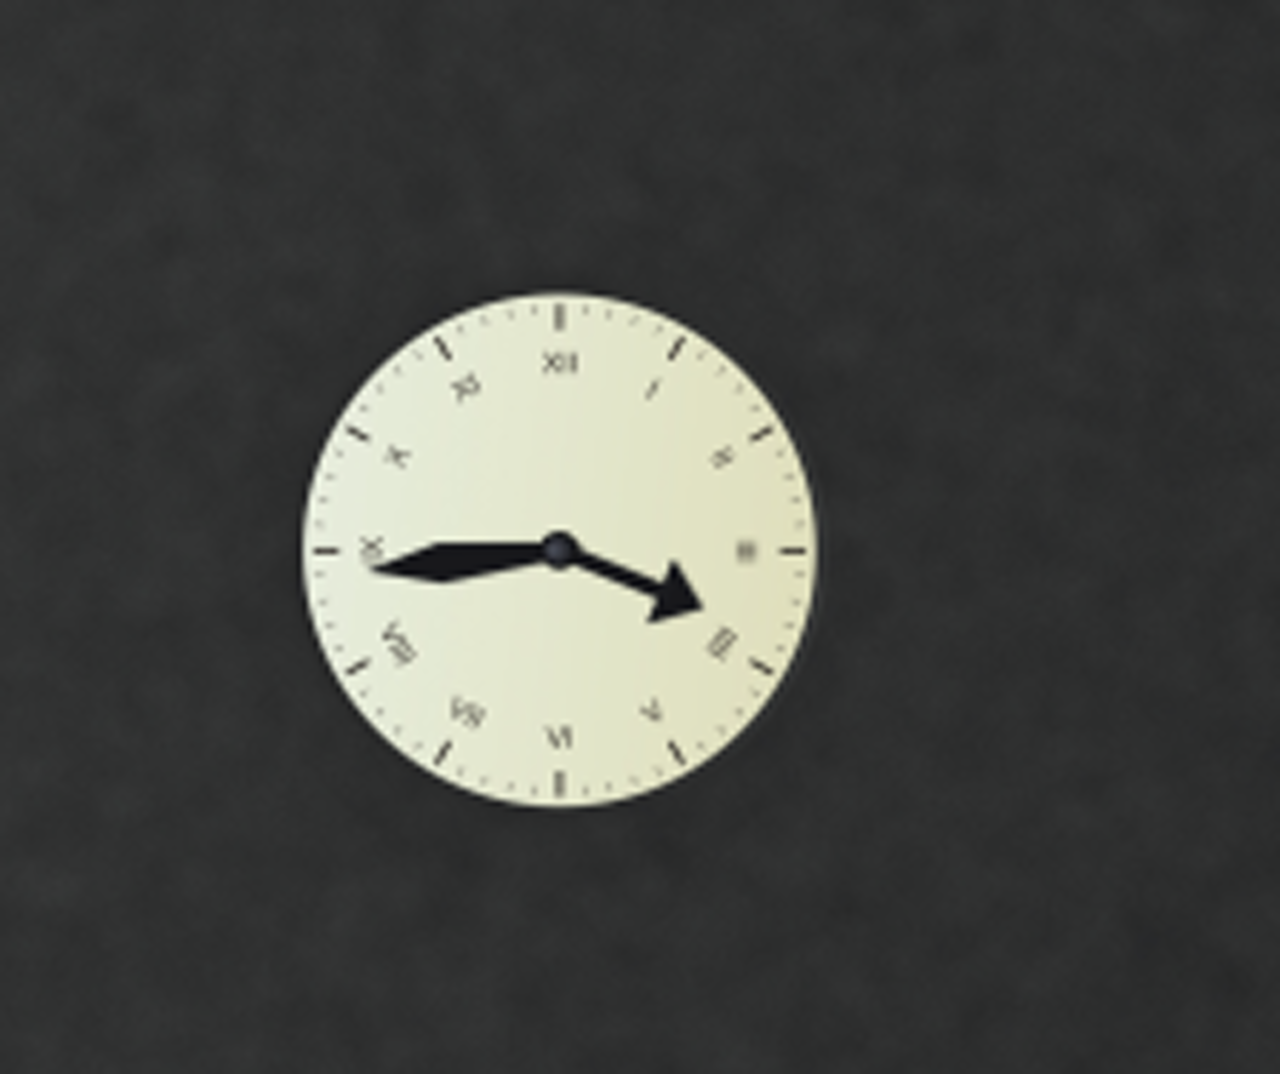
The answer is 3.44
